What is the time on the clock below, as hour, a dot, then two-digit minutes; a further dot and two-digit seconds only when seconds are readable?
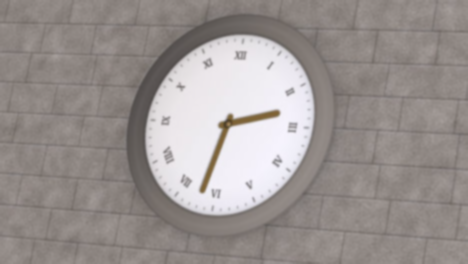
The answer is 2.32
